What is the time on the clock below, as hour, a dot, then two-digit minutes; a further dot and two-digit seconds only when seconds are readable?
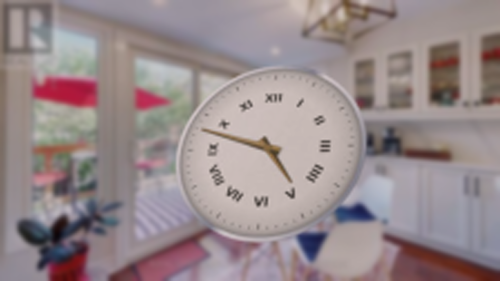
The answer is 4.48
